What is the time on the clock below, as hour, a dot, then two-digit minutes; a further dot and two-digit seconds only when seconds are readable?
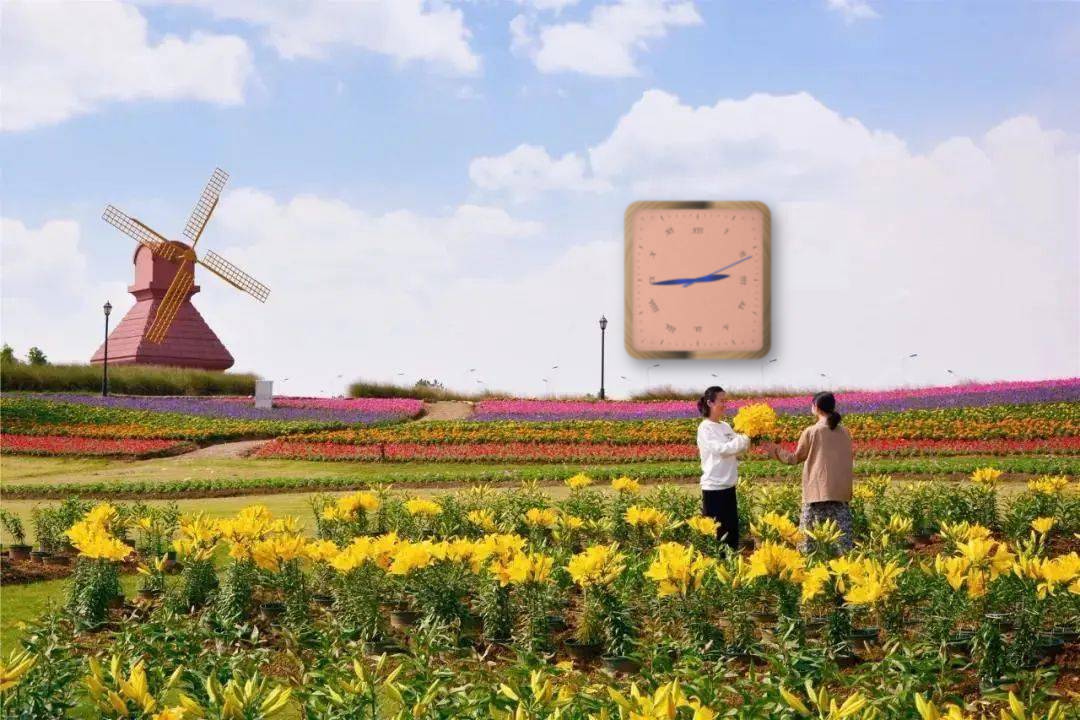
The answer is 2.44.11
